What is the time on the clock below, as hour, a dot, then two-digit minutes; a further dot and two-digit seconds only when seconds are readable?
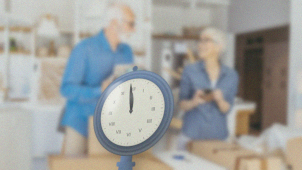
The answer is 11.59
